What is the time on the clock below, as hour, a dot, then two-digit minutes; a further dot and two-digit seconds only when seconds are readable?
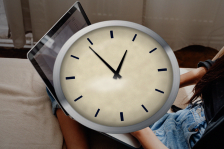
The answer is 12.54
